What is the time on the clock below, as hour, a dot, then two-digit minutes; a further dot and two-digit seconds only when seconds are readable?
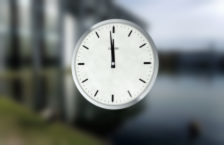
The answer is 11.59
